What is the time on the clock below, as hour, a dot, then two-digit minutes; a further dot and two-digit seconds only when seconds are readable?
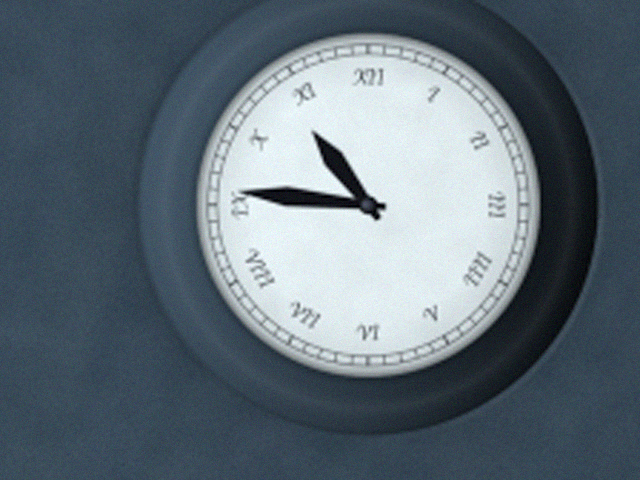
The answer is 10.46
